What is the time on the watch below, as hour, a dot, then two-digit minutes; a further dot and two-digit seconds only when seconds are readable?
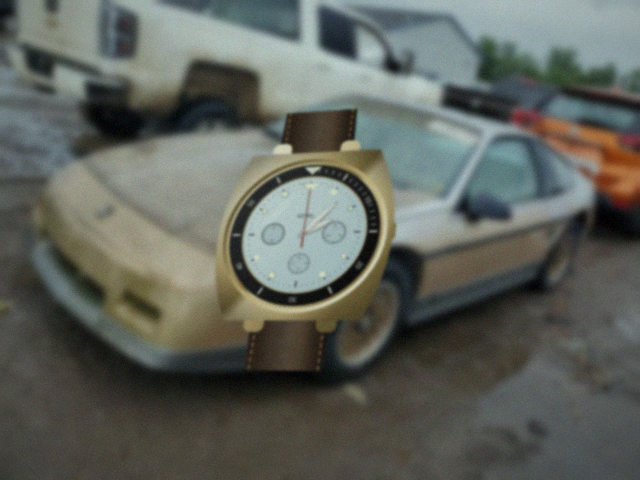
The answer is 2.07
